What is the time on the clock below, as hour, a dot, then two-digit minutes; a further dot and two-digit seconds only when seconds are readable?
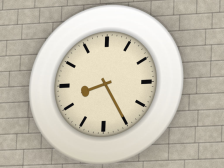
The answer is 8.25
